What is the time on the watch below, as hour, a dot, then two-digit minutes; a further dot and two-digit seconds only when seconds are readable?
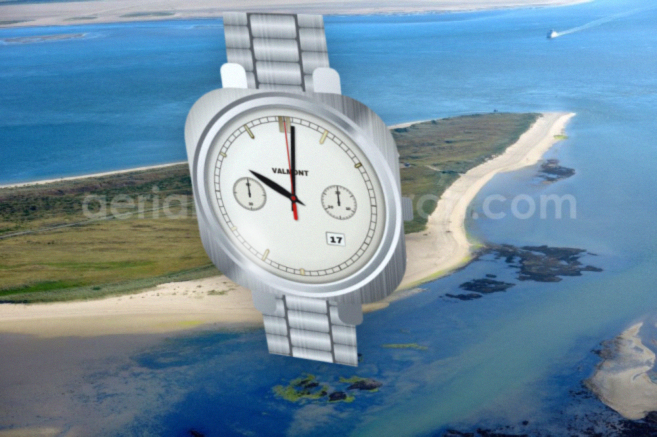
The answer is 10.01
